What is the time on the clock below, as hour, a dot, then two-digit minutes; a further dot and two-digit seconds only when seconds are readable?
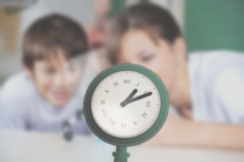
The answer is 1.11
